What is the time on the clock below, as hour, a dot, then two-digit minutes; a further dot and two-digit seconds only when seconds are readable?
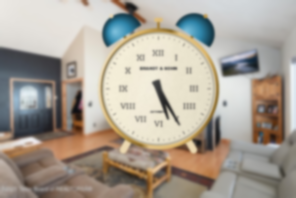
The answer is 5.25
